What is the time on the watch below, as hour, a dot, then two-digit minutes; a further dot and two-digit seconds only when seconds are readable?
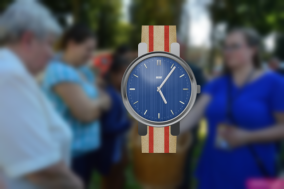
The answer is 5.06
